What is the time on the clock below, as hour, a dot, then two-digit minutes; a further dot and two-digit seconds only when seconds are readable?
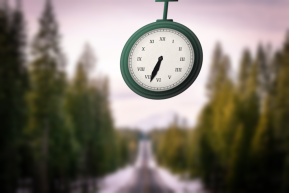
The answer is 6.33
